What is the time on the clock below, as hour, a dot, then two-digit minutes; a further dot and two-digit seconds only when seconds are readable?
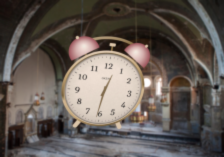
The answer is 12.31
